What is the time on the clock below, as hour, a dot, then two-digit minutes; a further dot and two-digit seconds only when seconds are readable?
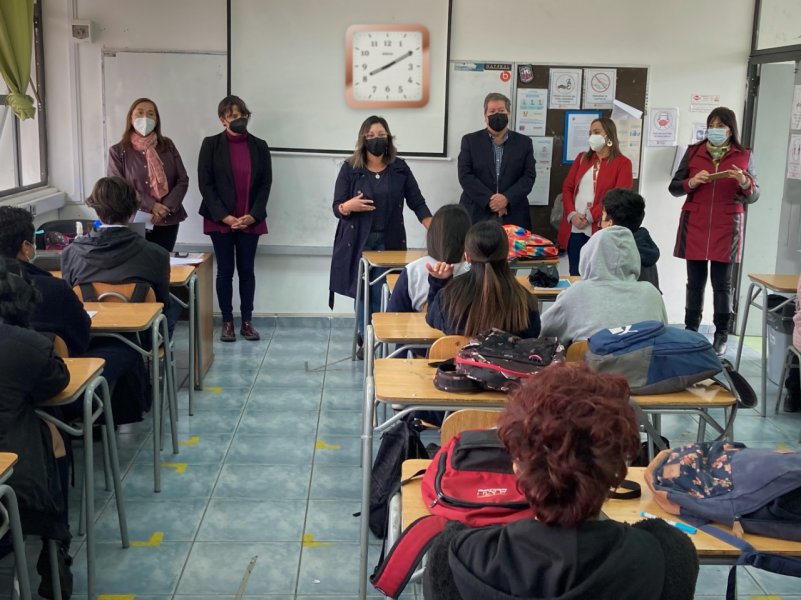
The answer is 8.10
